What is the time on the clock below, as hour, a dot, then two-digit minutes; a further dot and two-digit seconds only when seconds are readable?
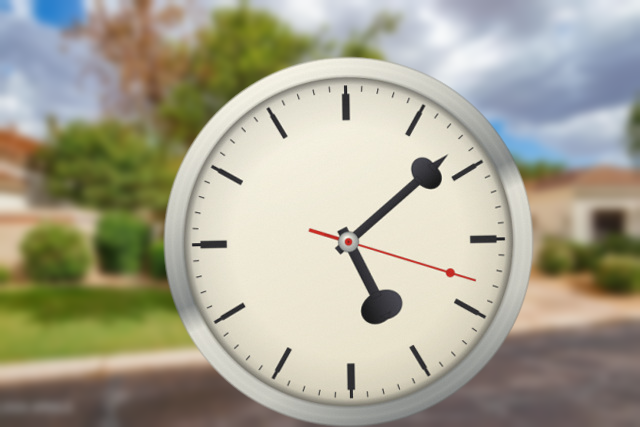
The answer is 5.08.18
